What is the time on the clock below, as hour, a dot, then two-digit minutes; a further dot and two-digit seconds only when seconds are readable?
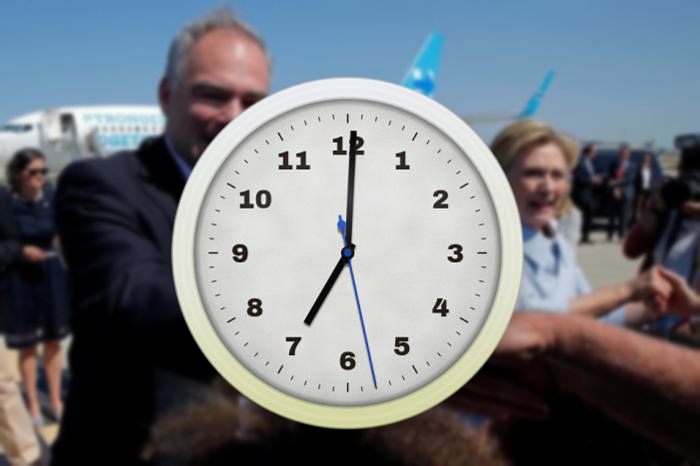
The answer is 7.00.28
